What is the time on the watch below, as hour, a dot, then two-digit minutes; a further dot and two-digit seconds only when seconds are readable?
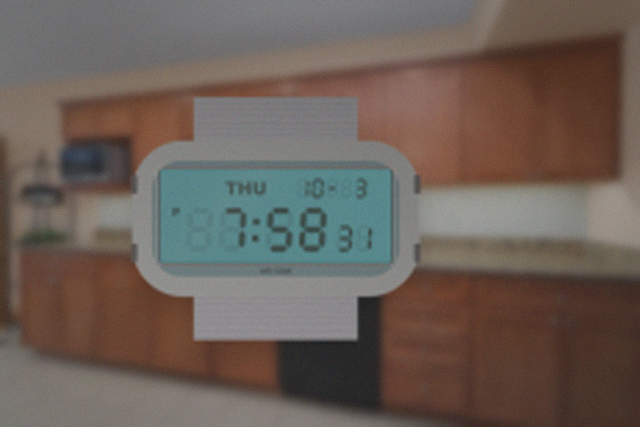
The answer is 7.58.31
